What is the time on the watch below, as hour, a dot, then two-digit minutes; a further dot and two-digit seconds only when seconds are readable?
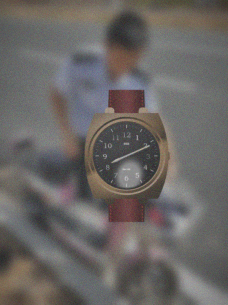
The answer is 8.11
